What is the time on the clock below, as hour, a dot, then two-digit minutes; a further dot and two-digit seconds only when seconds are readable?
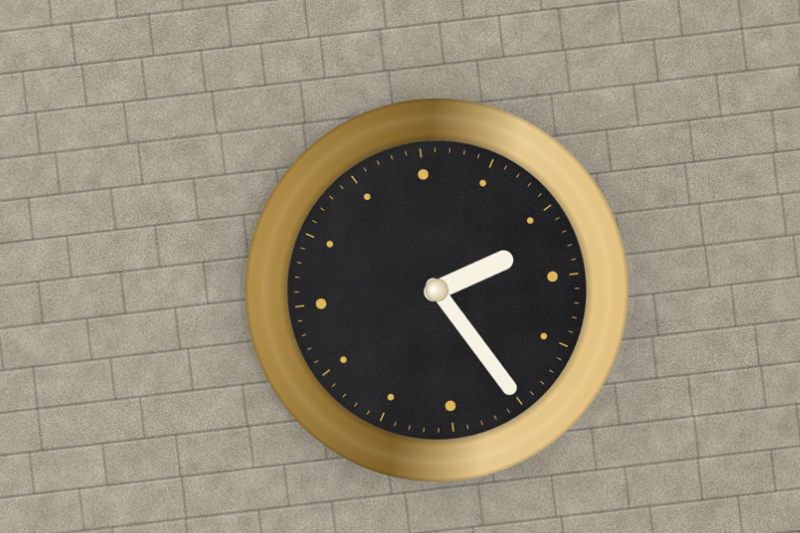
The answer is 2.25
